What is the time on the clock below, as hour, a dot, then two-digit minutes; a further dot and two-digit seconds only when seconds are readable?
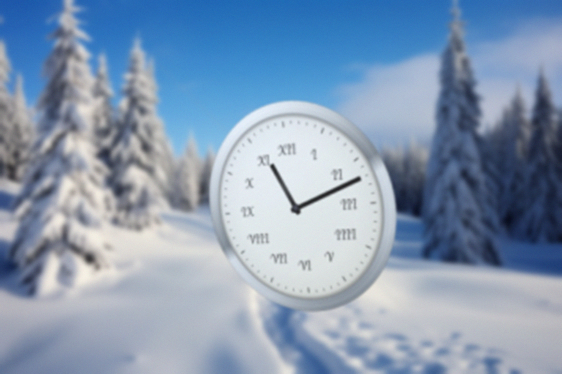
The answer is 11.12
